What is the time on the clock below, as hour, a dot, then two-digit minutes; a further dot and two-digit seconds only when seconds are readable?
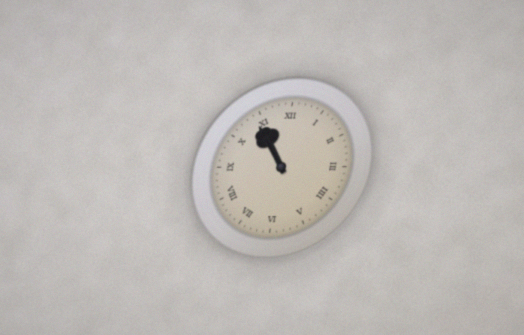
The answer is 10.54
